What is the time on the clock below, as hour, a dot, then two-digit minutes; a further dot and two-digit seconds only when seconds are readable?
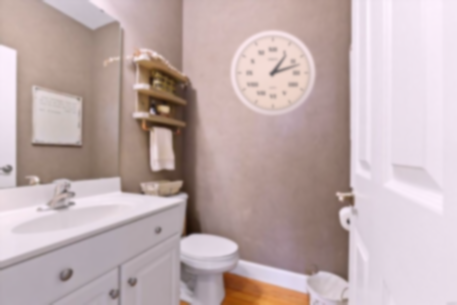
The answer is 1.12
